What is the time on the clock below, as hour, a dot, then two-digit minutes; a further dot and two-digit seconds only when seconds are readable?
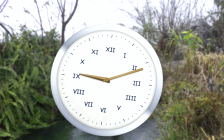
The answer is 9.11
